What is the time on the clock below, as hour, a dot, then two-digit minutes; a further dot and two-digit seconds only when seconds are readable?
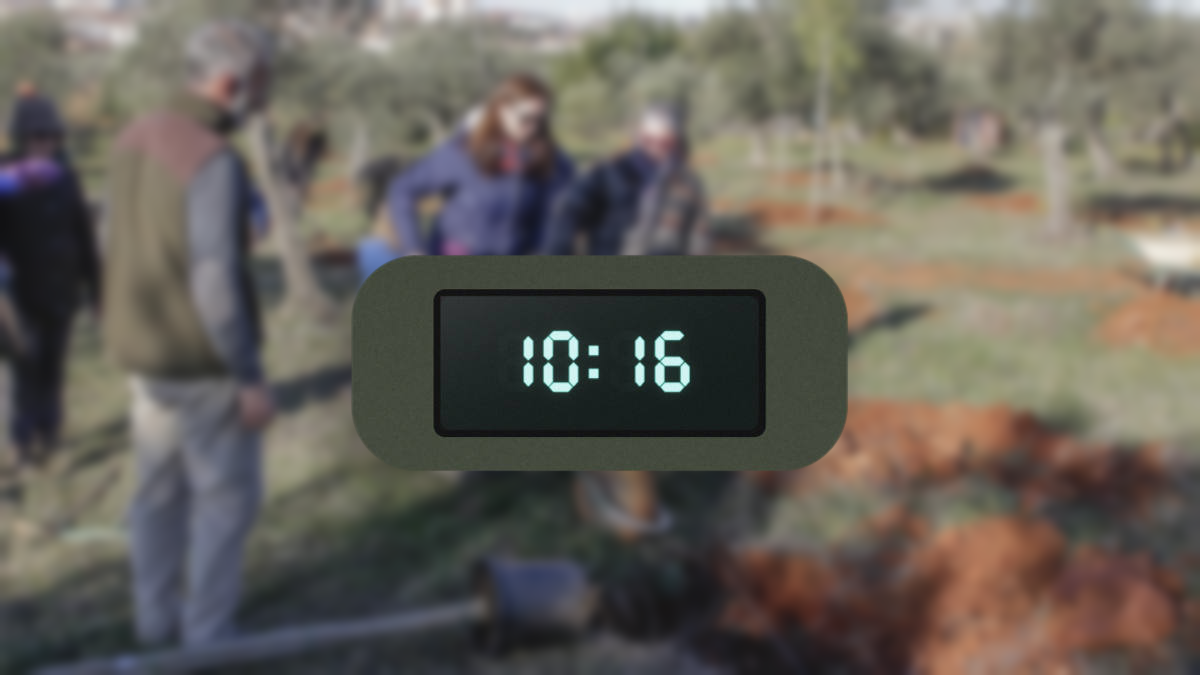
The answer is 10.16
